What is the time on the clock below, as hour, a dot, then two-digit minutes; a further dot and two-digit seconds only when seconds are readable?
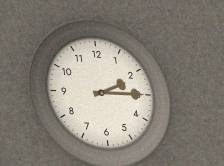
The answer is 2.15
